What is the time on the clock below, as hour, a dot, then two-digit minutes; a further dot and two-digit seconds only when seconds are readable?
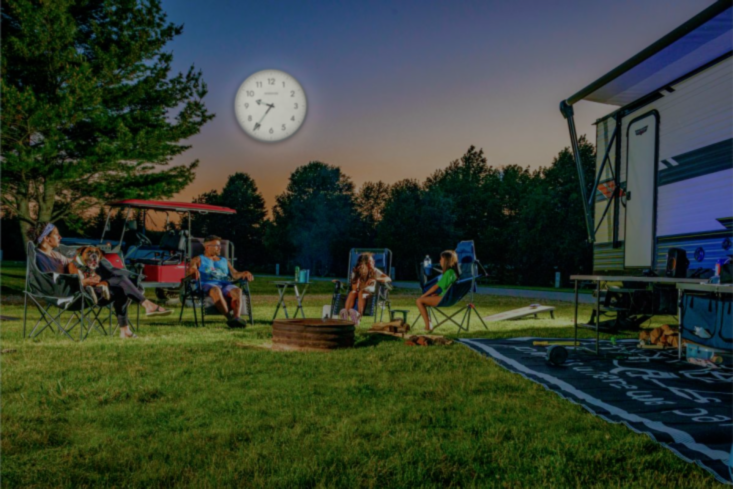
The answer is 9.36
